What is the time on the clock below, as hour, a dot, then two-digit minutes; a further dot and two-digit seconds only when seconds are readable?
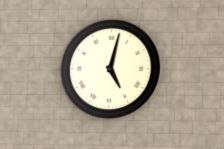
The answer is 5.02
